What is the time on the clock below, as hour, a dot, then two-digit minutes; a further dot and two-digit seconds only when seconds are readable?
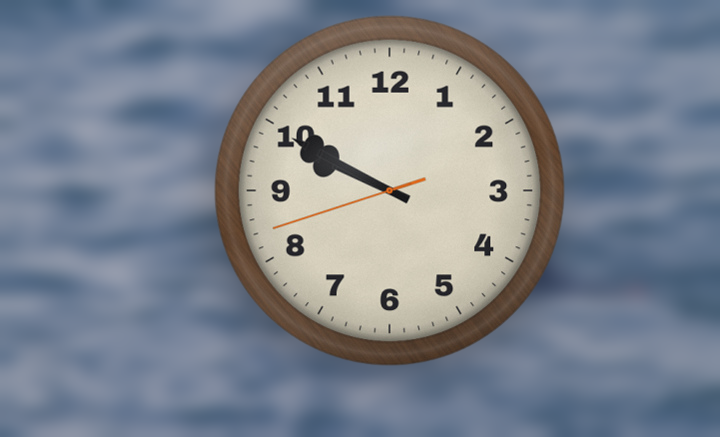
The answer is 9.49.42
